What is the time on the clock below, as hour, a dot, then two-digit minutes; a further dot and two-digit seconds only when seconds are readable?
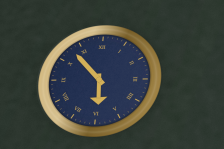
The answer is 5.53
